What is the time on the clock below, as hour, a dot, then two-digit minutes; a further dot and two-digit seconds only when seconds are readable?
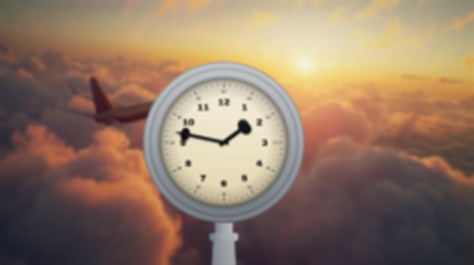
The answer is 1.47
